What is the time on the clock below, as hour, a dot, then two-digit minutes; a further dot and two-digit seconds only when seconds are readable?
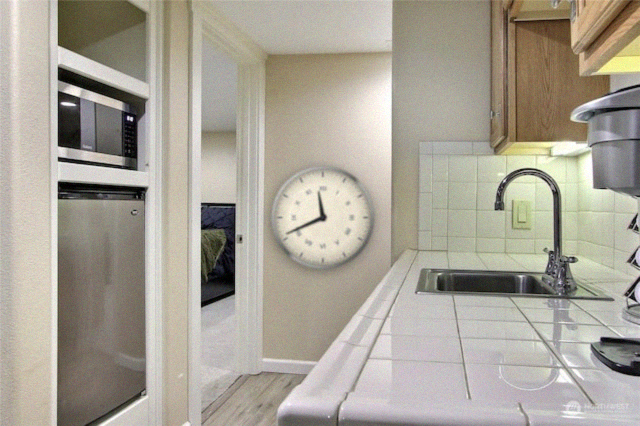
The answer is 11.41
